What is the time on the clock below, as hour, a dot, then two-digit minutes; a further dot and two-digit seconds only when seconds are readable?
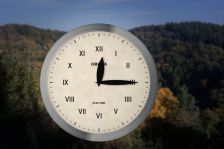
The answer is 12.15
